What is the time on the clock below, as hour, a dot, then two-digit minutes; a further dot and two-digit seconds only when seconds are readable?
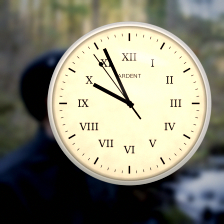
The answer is 9.55.54
